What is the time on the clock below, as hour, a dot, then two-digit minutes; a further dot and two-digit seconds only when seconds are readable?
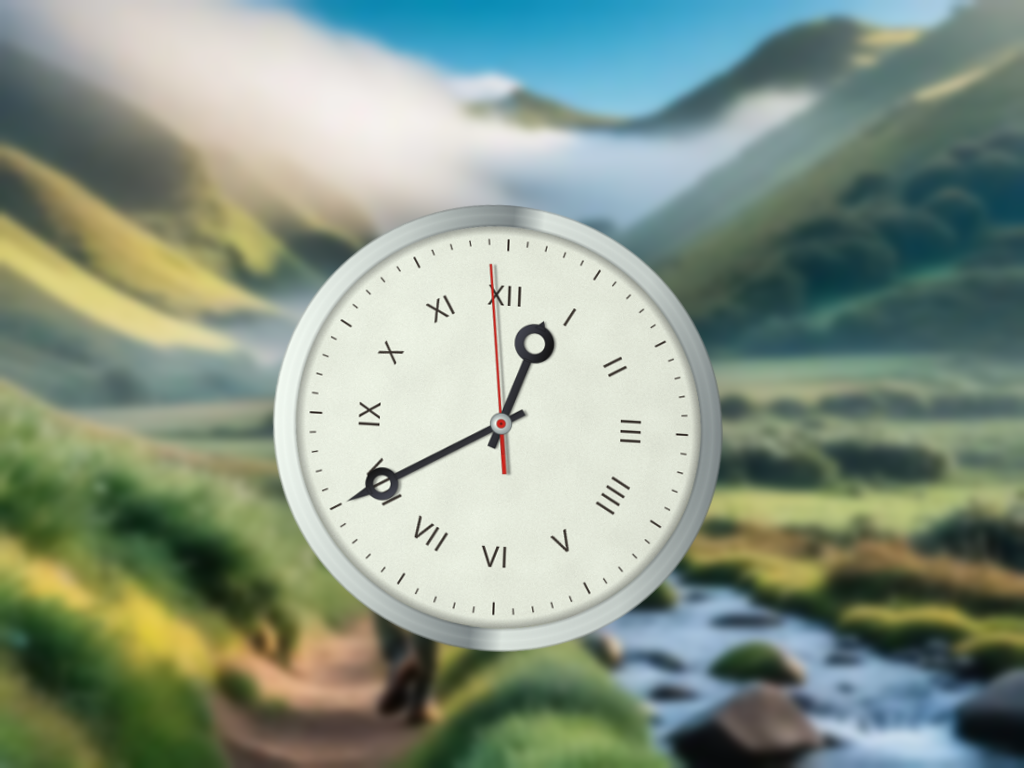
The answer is 12.39.59
